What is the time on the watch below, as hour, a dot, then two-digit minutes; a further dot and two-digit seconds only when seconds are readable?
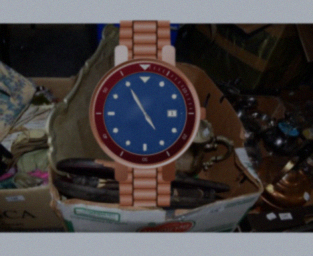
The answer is 4.55
